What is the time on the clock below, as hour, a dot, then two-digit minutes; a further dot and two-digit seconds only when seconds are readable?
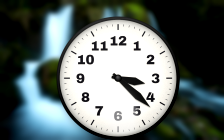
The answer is 3.22
